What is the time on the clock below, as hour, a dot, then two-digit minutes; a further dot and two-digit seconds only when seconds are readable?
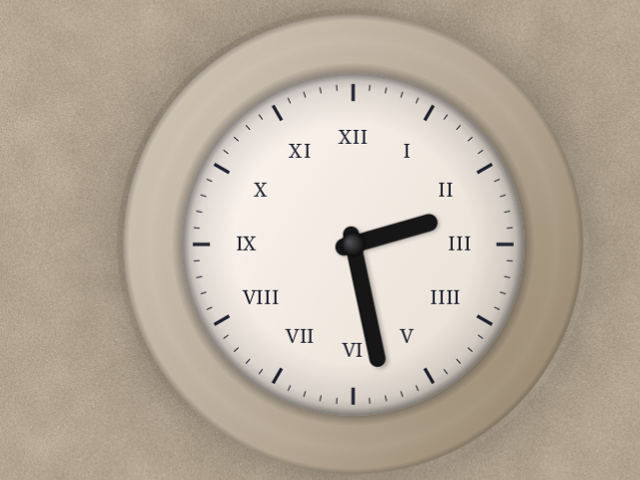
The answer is 2.28
